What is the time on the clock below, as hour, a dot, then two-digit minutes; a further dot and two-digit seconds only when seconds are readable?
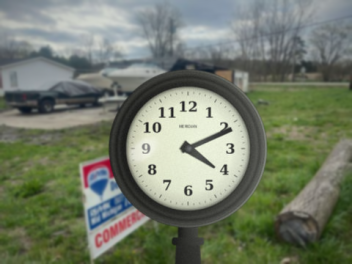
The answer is 4.11
